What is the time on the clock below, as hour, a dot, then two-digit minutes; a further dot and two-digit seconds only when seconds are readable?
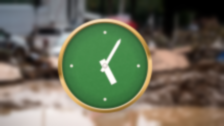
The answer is 5.05
